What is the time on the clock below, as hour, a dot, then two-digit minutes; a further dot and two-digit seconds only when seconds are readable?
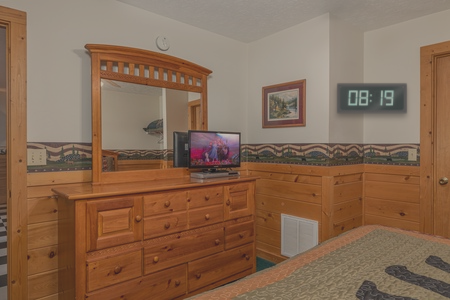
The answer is 8.19
